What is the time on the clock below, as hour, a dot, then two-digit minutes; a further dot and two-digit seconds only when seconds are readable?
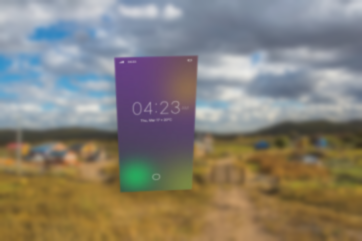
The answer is 4.23
